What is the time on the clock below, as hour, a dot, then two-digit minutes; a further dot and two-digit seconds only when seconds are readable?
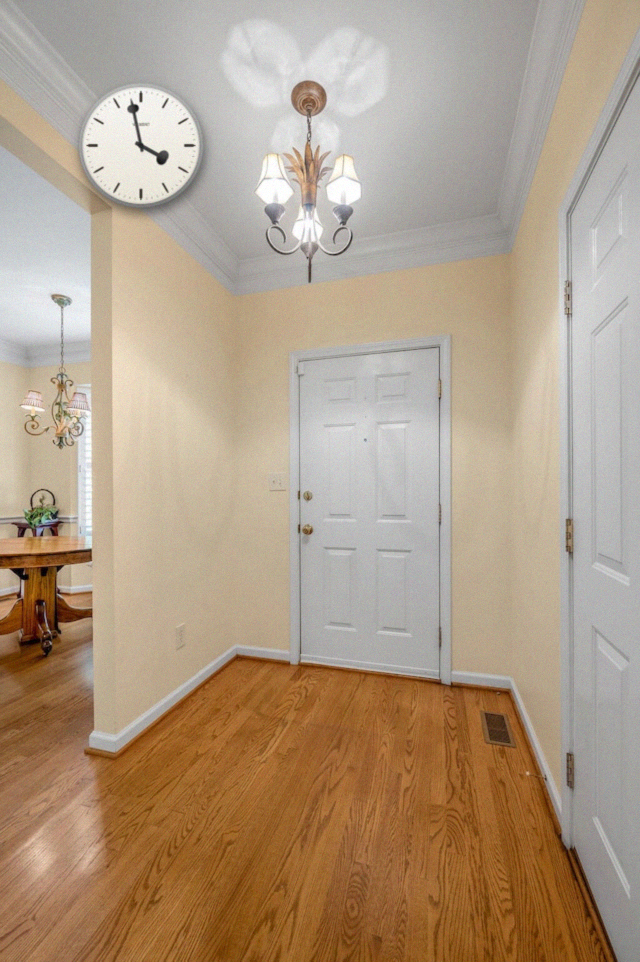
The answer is 3.58
